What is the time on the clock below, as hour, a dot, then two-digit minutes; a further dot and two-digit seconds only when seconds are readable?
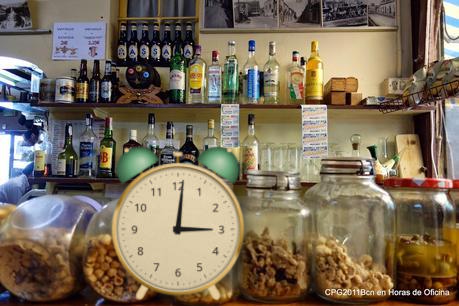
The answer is 3.01
